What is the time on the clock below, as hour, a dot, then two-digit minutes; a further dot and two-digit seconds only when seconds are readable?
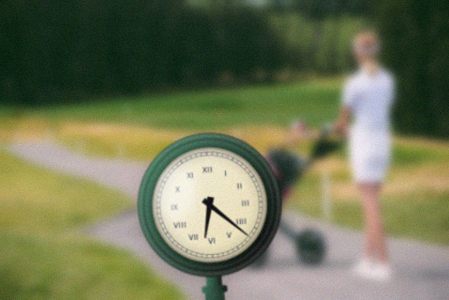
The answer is 6.22
